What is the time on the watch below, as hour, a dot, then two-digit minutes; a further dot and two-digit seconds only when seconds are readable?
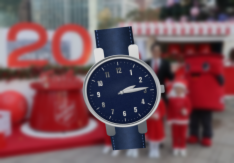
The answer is 2.14
